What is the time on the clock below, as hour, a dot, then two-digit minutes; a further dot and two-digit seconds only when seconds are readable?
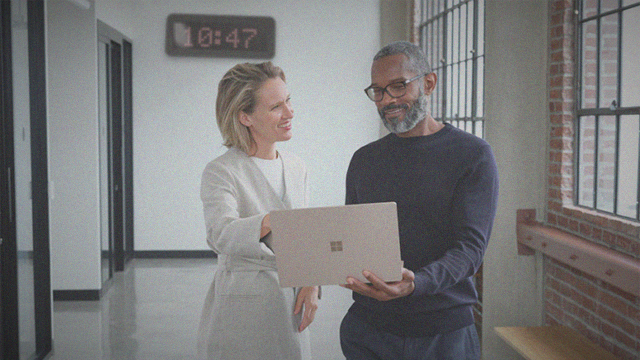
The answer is 10.47
